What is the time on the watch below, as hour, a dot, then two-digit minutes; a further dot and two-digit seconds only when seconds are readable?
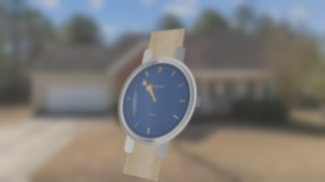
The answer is 10.53
